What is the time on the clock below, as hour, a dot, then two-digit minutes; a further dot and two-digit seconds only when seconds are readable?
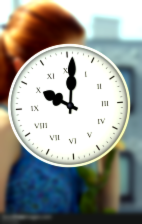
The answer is 10.01
